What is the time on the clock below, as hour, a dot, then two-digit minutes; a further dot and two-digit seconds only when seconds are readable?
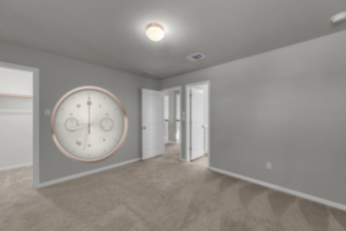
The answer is 8.32
